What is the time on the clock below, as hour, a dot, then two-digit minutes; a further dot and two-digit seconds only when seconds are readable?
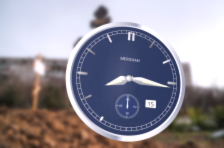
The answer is 8.16
